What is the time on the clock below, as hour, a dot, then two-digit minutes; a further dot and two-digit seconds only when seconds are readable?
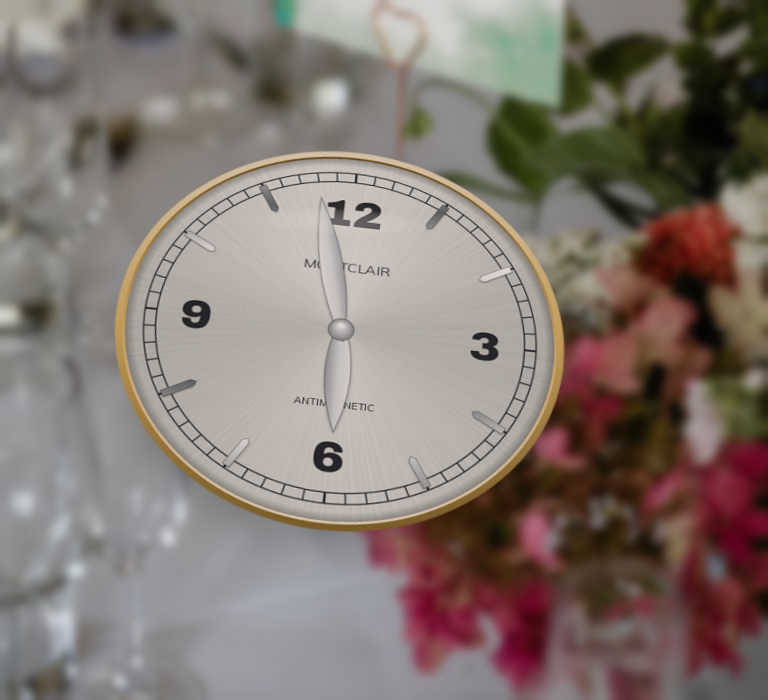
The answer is 5.58
